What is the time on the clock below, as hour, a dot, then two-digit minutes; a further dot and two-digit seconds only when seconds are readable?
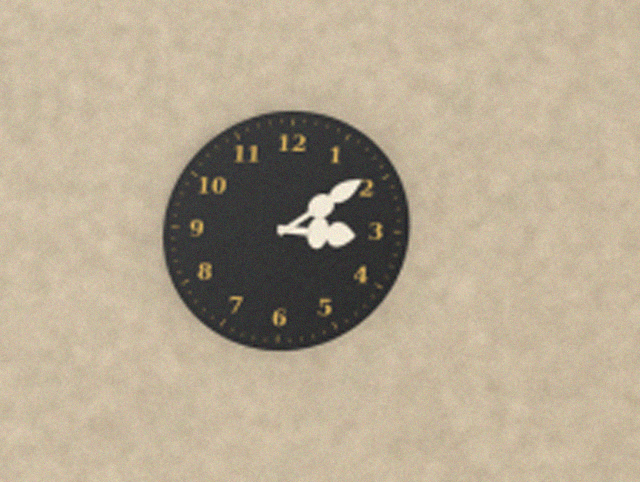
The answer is 3.09
